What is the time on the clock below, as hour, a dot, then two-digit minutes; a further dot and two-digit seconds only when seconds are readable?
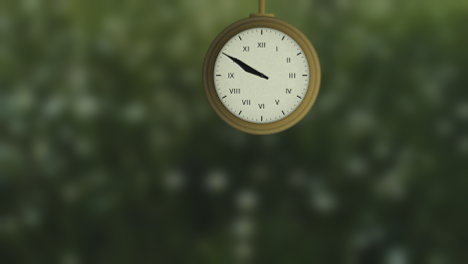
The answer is 9.50
